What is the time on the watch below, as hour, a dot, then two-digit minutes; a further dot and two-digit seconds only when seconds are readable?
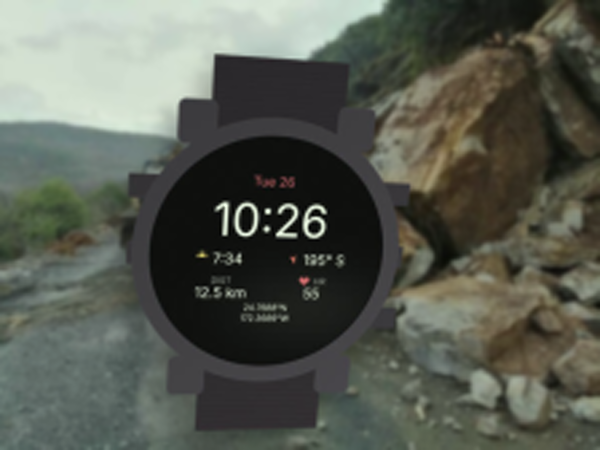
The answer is 10.26
